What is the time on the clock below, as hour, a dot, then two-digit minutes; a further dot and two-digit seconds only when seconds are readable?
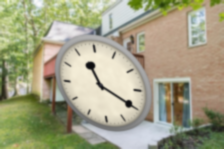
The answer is 11.20
